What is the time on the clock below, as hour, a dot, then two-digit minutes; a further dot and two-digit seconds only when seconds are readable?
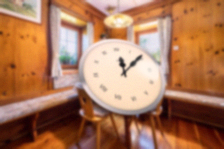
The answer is 12.09
